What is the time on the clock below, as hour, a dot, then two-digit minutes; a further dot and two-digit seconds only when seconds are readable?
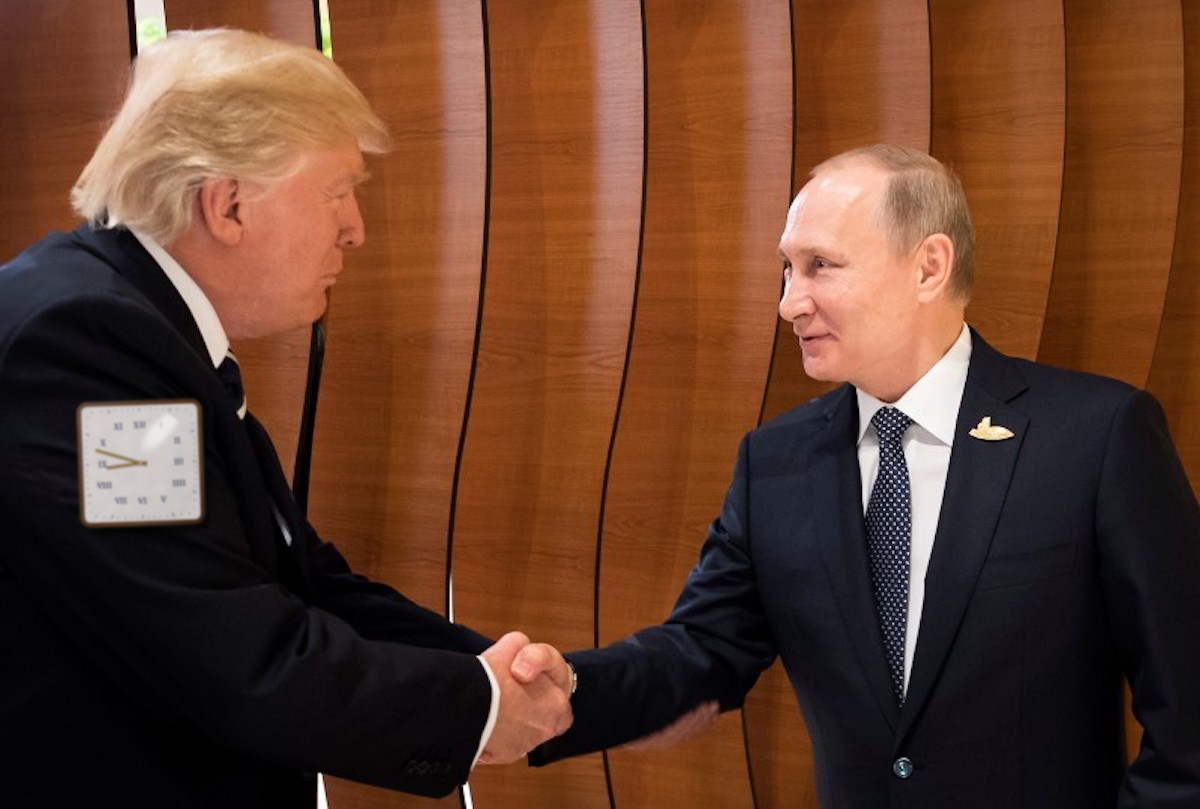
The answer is 8.48
